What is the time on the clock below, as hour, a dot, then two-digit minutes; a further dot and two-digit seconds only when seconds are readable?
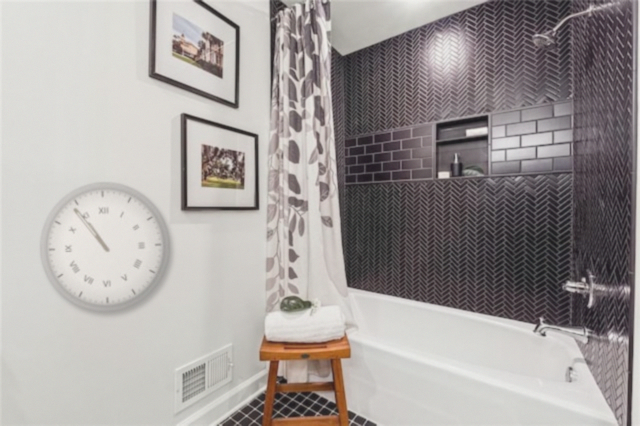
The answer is 10.54
